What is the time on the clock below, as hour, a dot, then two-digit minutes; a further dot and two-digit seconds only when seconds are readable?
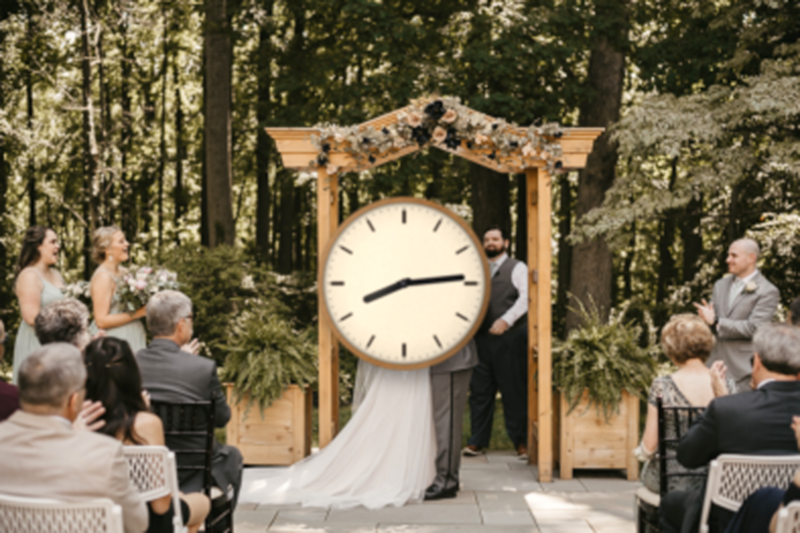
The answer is 8.14
